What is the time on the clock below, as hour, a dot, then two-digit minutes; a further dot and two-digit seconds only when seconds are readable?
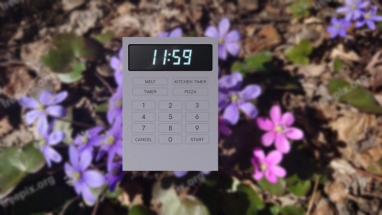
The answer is 11.59
